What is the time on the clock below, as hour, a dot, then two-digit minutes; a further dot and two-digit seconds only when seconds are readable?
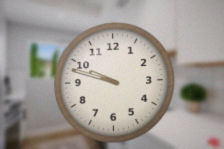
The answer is 9.48
